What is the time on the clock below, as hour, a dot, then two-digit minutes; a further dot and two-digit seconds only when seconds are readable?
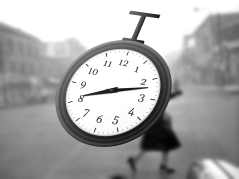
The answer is 8.12
